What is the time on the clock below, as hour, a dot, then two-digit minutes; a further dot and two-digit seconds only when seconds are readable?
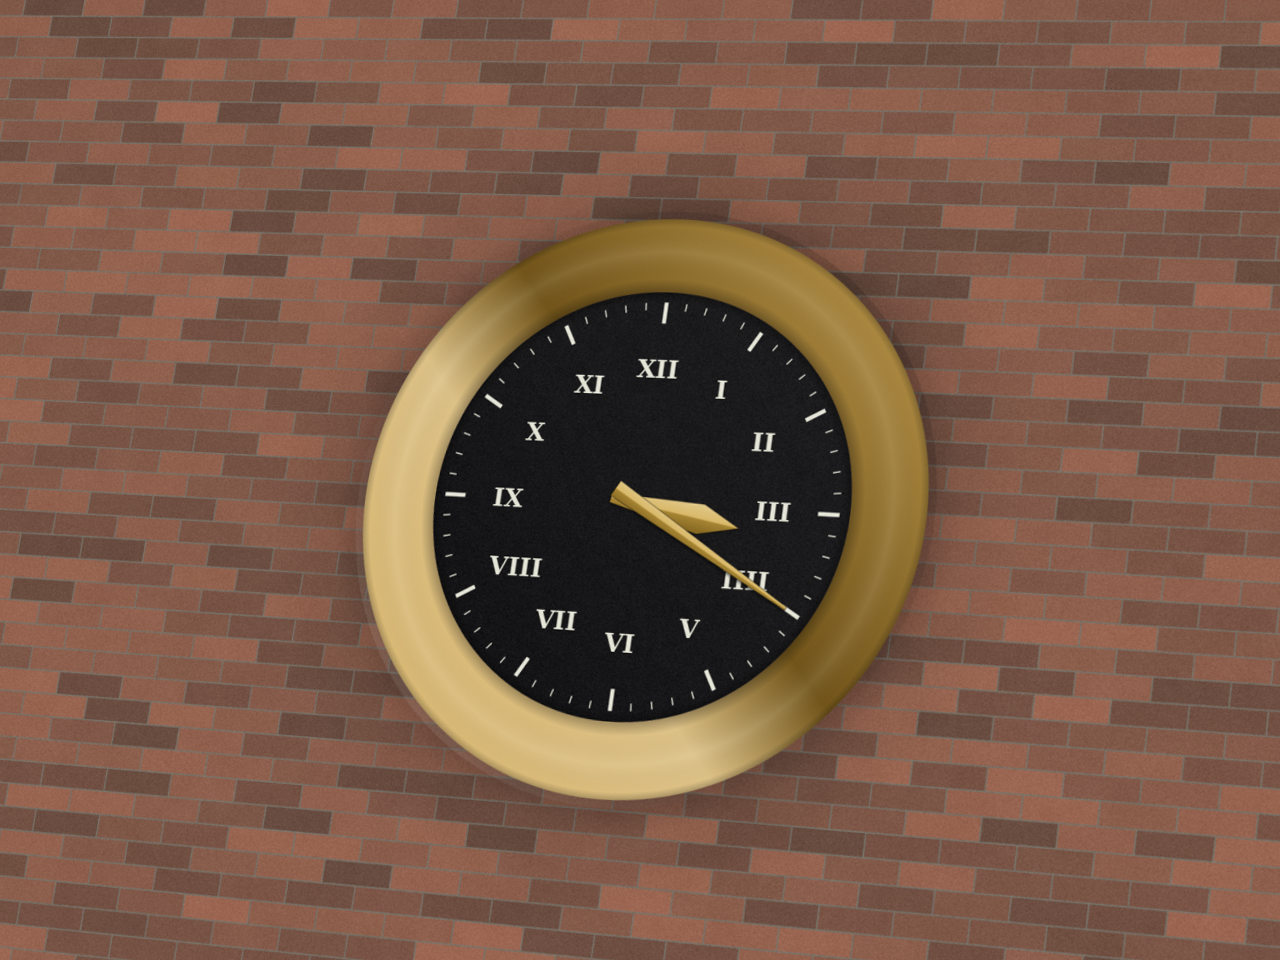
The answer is 3.20
